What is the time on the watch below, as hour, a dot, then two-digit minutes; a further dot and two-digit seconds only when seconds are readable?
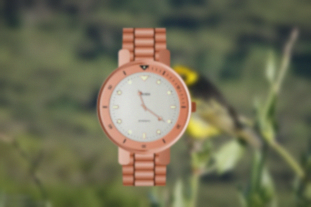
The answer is 11.21
